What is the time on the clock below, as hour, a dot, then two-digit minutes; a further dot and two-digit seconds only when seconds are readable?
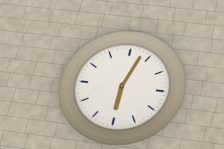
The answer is 6.03
